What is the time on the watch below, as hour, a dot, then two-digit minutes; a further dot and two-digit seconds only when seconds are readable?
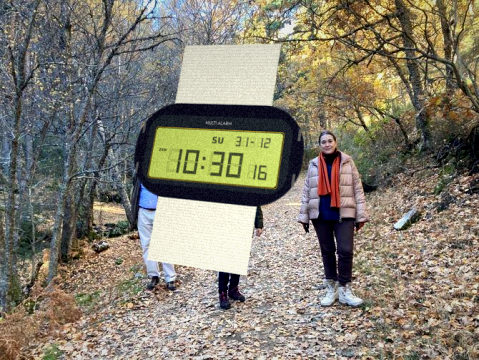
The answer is 10.30.16
